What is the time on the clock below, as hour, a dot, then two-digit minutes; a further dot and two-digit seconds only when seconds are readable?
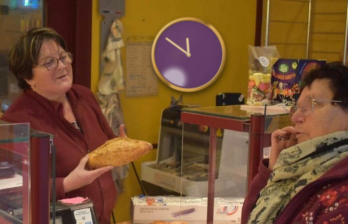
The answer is 11.51
